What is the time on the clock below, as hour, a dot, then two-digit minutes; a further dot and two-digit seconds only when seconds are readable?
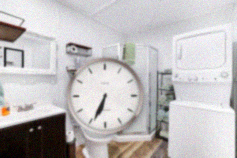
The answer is 6.34
